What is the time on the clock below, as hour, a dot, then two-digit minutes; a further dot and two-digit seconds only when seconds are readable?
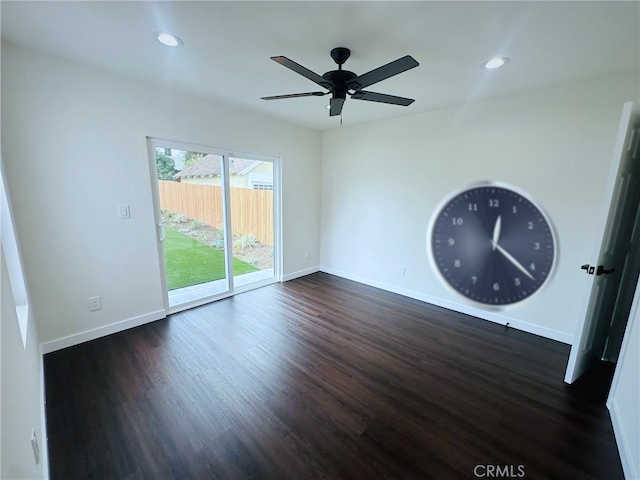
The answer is 12.22
